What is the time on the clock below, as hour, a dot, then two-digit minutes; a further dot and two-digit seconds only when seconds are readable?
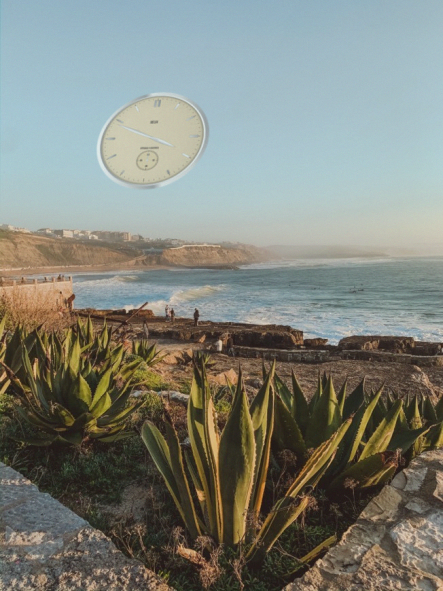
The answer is 3.49
